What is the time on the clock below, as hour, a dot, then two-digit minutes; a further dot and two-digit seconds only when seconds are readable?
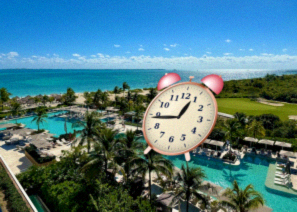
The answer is 12.44
